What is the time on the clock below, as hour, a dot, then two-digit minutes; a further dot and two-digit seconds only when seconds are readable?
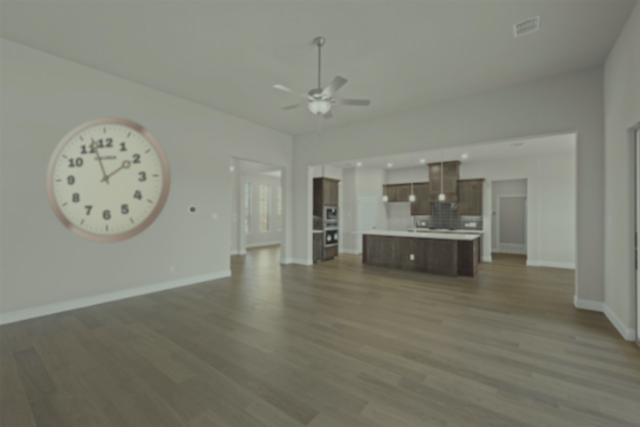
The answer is 1.57
